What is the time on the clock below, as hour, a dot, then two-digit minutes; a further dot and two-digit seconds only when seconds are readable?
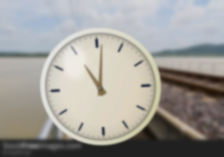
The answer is 11.01
